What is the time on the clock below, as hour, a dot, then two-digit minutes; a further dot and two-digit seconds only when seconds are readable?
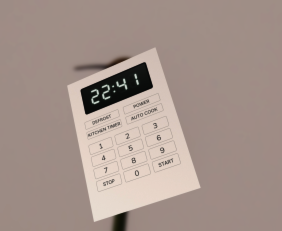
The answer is 22.41
